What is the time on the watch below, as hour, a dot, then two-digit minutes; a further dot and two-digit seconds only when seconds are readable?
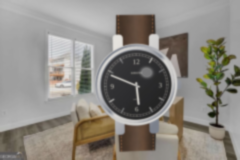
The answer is 5.49
